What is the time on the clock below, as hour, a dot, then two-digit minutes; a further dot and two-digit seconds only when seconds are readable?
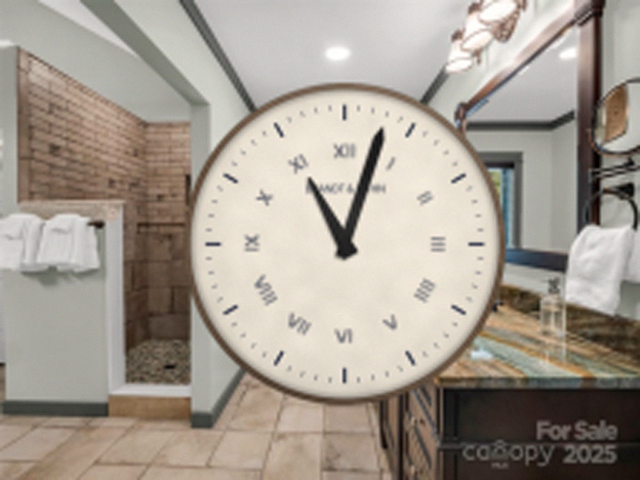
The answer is 11.03
